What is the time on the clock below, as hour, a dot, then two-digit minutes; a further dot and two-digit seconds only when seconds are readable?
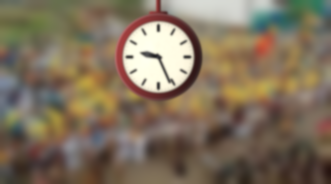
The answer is 9.26
